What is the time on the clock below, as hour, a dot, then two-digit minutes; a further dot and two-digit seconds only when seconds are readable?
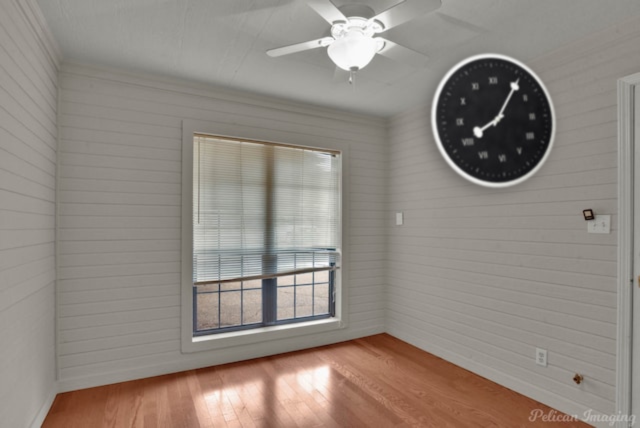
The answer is 8.06
